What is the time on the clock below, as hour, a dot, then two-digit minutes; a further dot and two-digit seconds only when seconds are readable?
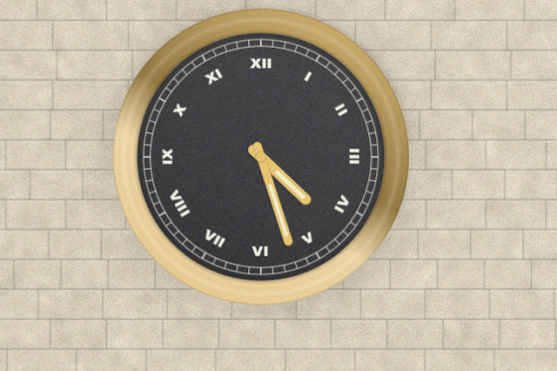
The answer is 4.27
